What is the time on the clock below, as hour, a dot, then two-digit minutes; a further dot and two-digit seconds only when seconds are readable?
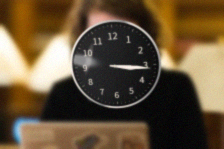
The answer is 3.16
